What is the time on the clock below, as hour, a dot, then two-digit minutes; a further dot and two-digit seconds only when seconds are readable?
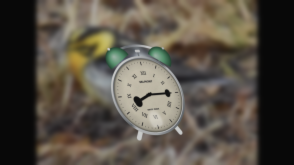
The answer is 8.15
